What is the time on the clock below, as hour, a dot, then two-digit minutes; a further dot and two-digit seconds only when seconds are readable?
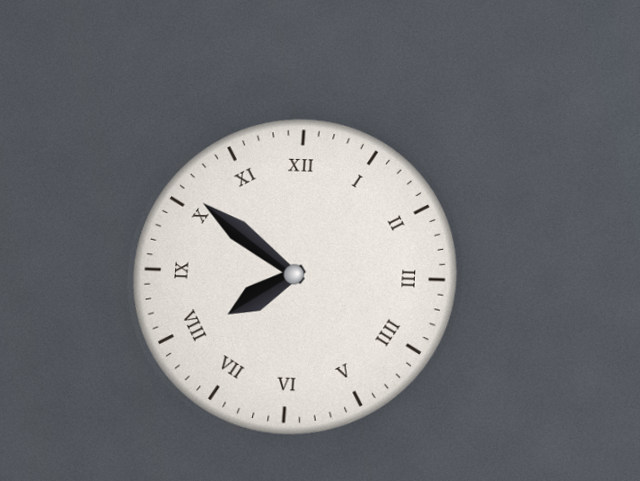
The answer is 7.51
